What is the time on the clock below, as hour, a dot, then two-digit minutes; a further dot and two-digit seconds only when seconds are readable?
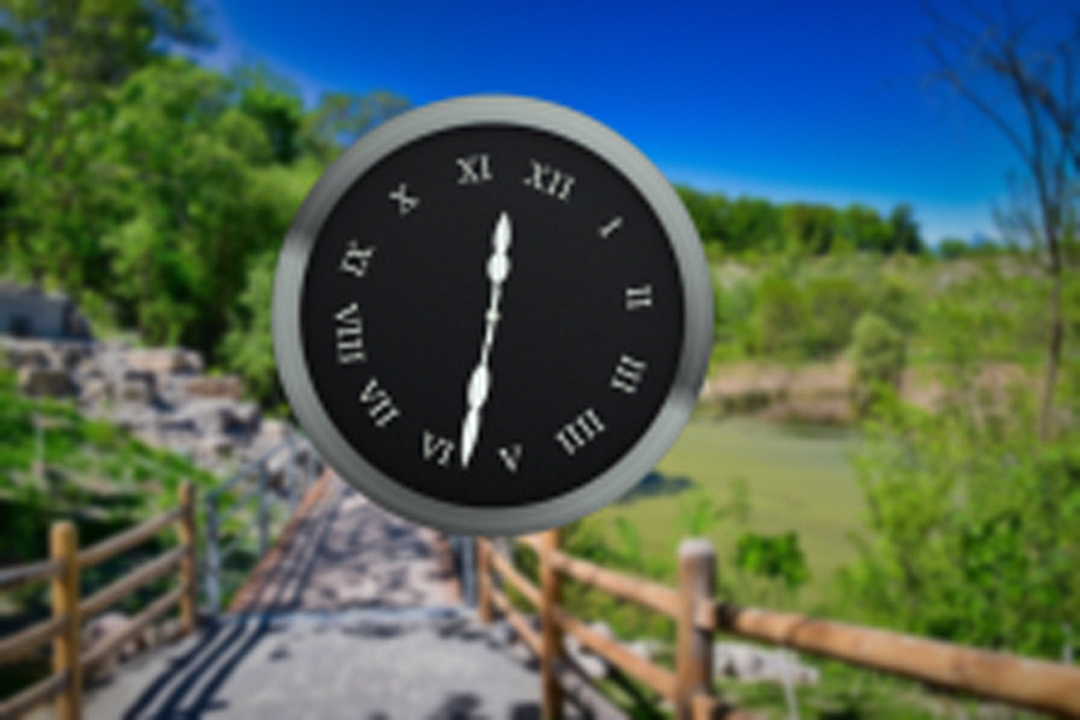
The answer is 11.28
